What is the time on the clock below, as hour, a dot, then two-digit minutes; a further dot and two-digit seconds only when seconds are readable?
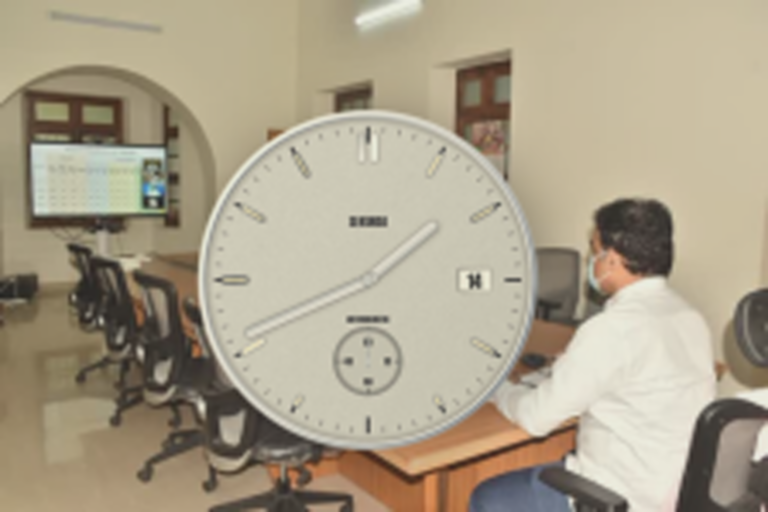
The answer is 1.41
